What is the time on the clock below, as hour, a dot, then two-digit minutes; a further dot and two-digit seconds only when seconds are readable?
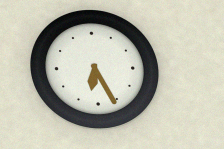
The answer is 6.26
